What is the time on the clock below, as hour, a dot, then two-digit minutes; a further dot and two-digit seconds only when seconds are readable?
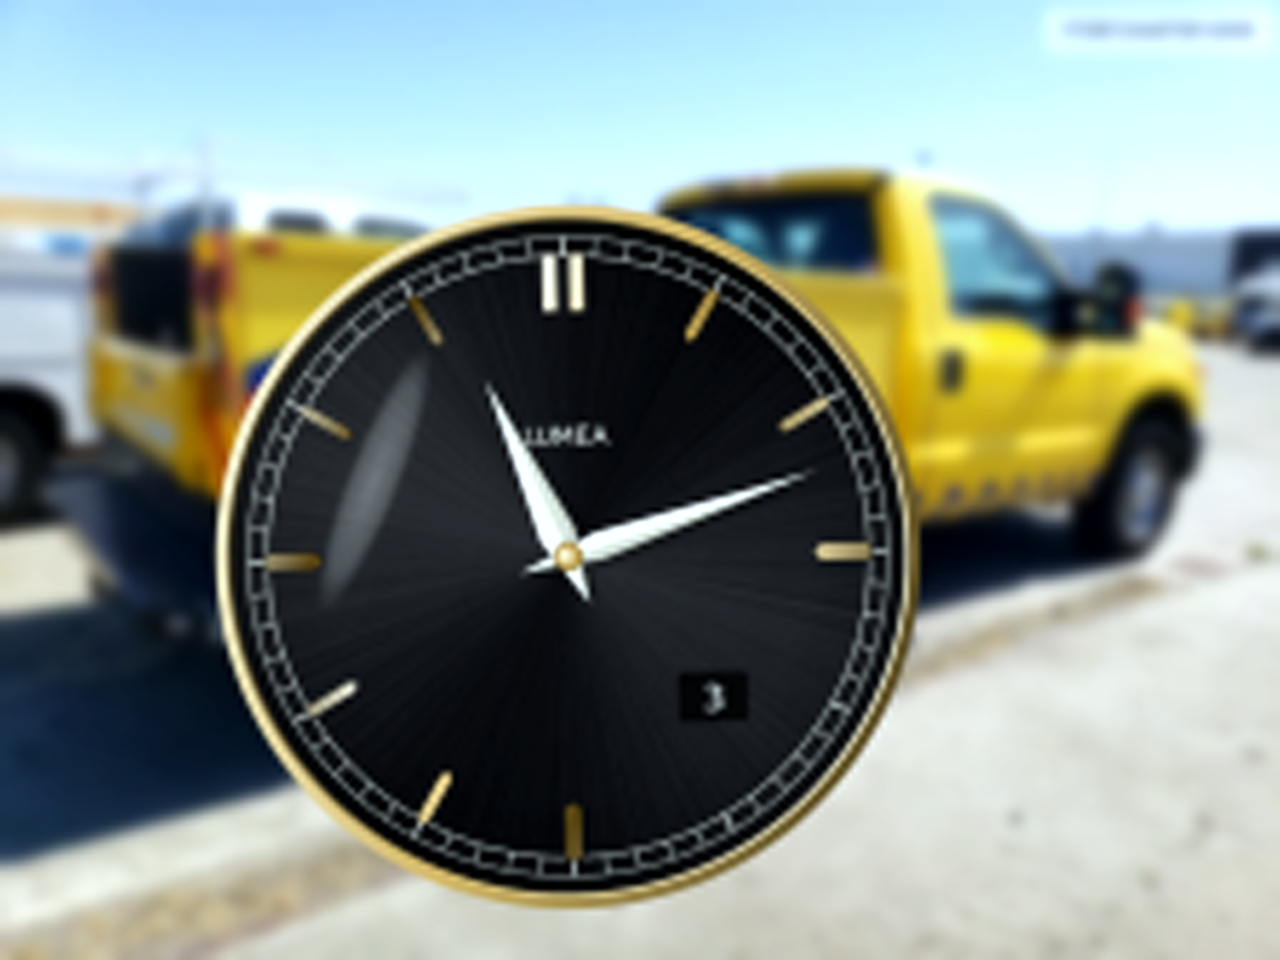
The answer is 11.12
